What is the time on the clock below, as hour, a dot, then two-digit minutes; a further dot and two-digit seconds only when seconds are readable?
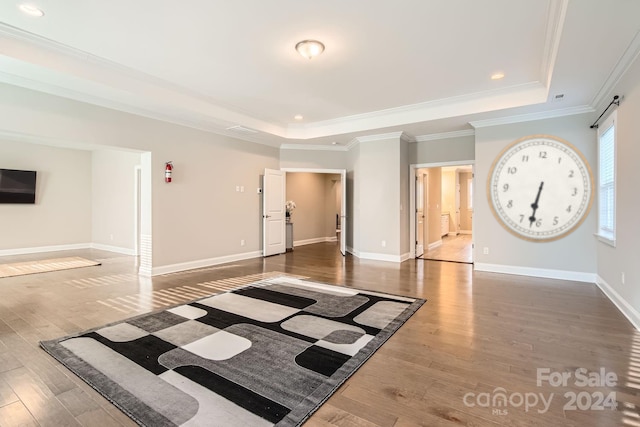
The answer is 6.32
